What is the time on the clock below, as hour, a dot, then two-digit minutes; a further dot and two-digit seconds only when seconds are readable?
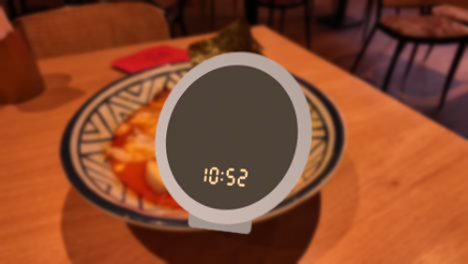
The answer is 10.52
